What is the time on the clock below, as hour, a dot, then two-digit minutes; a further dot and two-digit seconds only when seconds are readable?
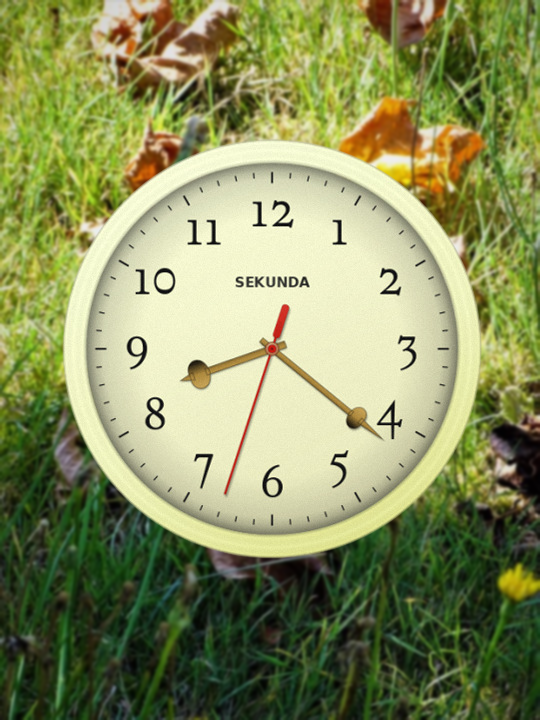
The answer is 8.21.33
